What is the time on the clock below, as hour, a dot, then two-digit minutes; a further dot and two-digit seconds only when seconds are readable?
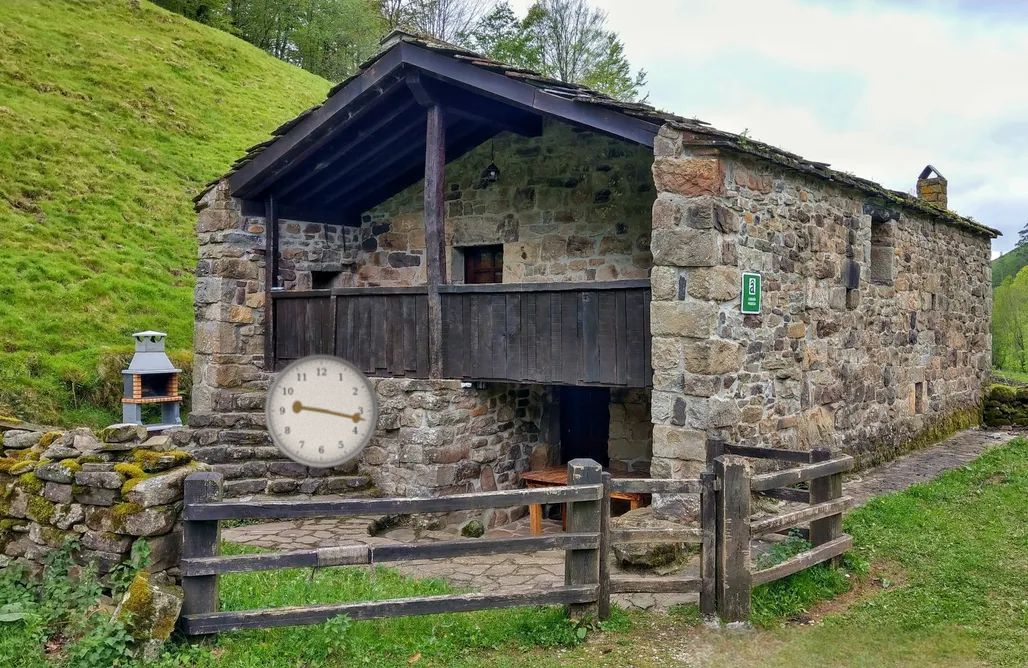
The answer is 9.17
